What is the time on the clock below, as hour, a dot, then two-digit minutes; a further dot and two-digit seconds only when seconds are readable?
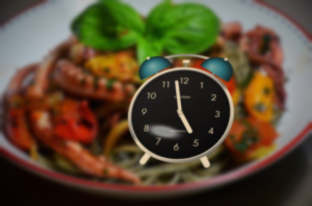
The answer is 4.58
